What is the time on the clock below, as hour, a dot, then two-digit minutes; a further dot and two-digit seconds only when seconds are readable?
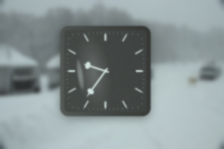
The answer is 9.36
